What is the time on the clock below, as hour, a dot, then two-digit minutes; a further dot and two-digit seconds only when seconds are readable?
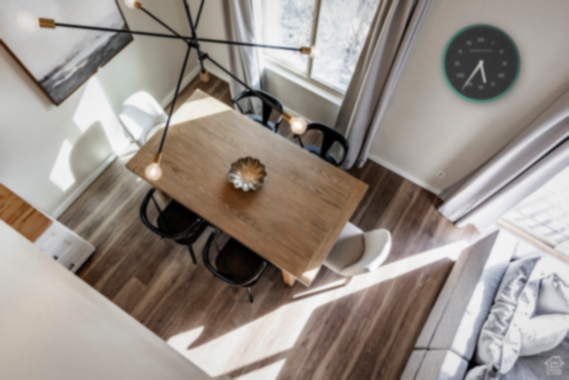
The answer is 5.36
